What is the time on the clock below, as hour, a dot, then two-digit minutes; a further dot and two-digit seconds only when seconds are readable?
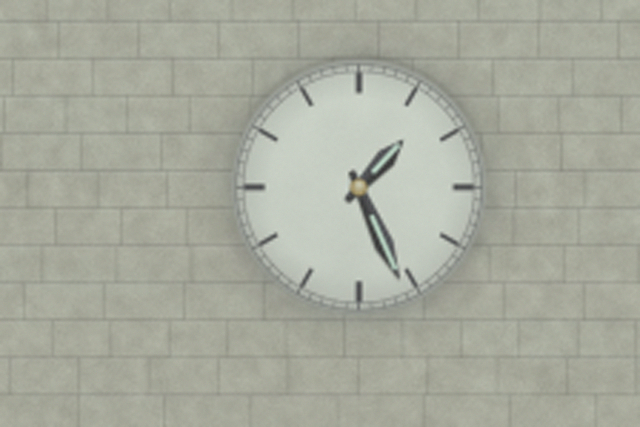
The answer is 1.26
